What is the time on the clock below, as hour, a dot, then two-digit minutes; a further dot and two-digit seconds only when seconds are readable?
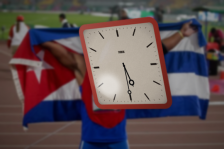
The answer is 5.30
